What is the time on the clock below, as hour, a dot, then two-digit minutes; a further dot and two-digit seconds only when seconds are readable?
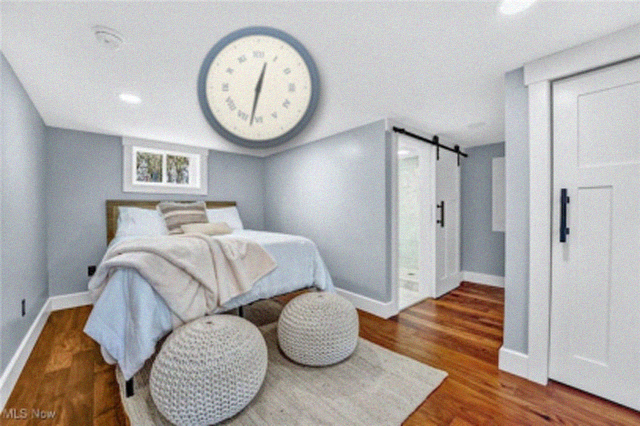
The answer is 12.32
